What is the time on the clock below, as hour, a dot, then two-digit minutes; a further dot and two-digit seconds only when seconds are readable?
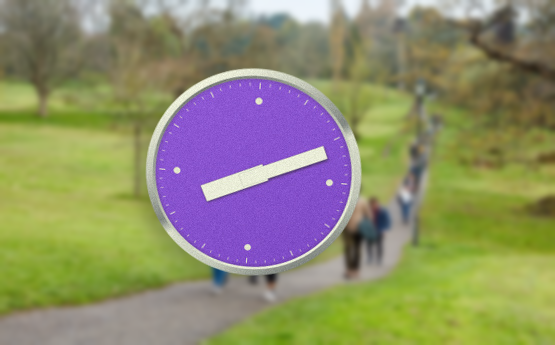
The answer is 8.11
